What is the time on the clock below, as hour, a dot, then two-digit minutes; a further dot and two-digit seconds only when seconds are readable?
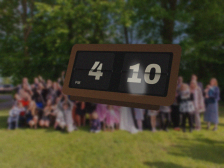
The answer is 4.10
